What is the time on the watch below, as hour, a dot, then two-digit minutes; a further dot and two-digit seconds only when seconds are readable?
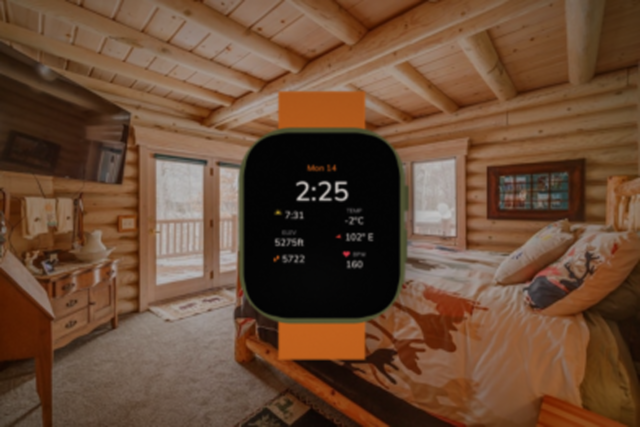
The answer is 2.25
